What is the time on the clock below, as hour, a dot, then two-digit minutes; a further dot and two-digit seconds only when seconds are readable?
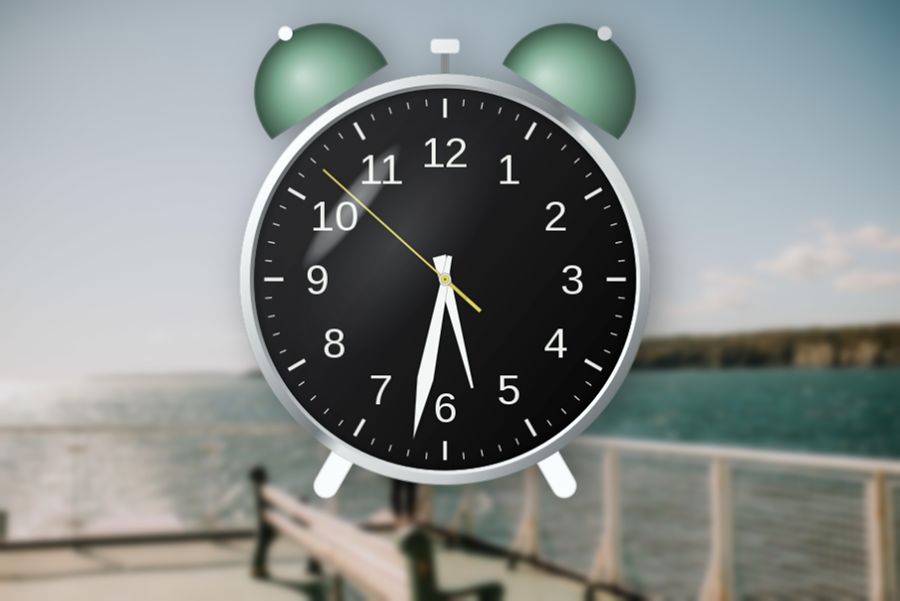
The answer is 5.31.52
